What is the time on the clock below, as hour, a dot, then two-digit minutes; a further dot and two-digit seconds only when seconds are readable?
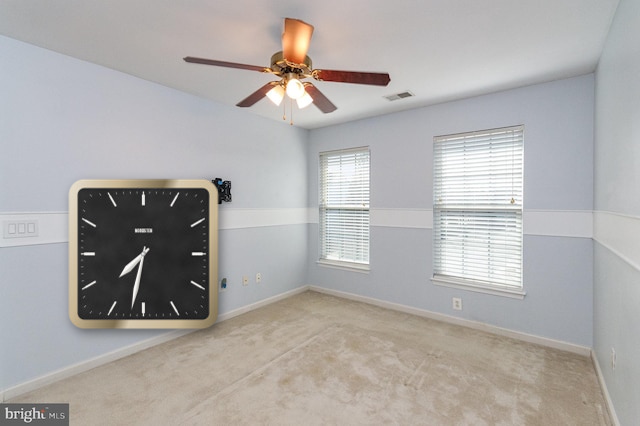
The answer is 7.32
